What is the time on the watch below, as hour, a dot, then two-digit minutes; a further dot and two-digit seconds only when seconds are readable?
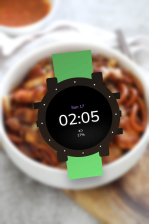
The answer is 2.05
